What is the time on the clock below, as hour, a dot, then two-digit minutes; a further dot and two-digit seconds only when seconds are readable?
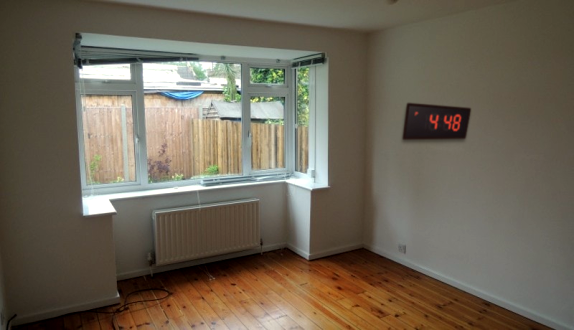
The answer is 4.48
